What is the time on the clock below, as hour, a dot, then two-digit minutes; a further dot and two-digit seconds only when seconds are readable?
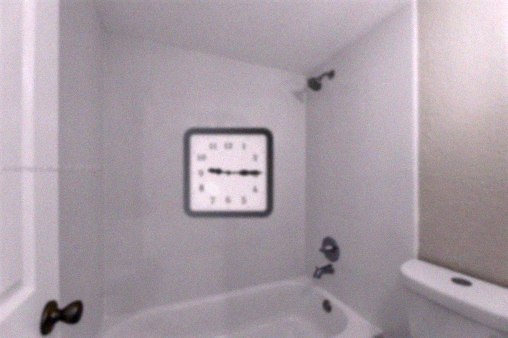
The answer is 9.15
